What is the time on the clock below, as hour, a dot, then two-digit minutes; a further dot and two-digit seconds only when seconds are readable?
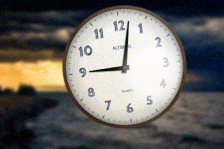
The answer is 9.02
